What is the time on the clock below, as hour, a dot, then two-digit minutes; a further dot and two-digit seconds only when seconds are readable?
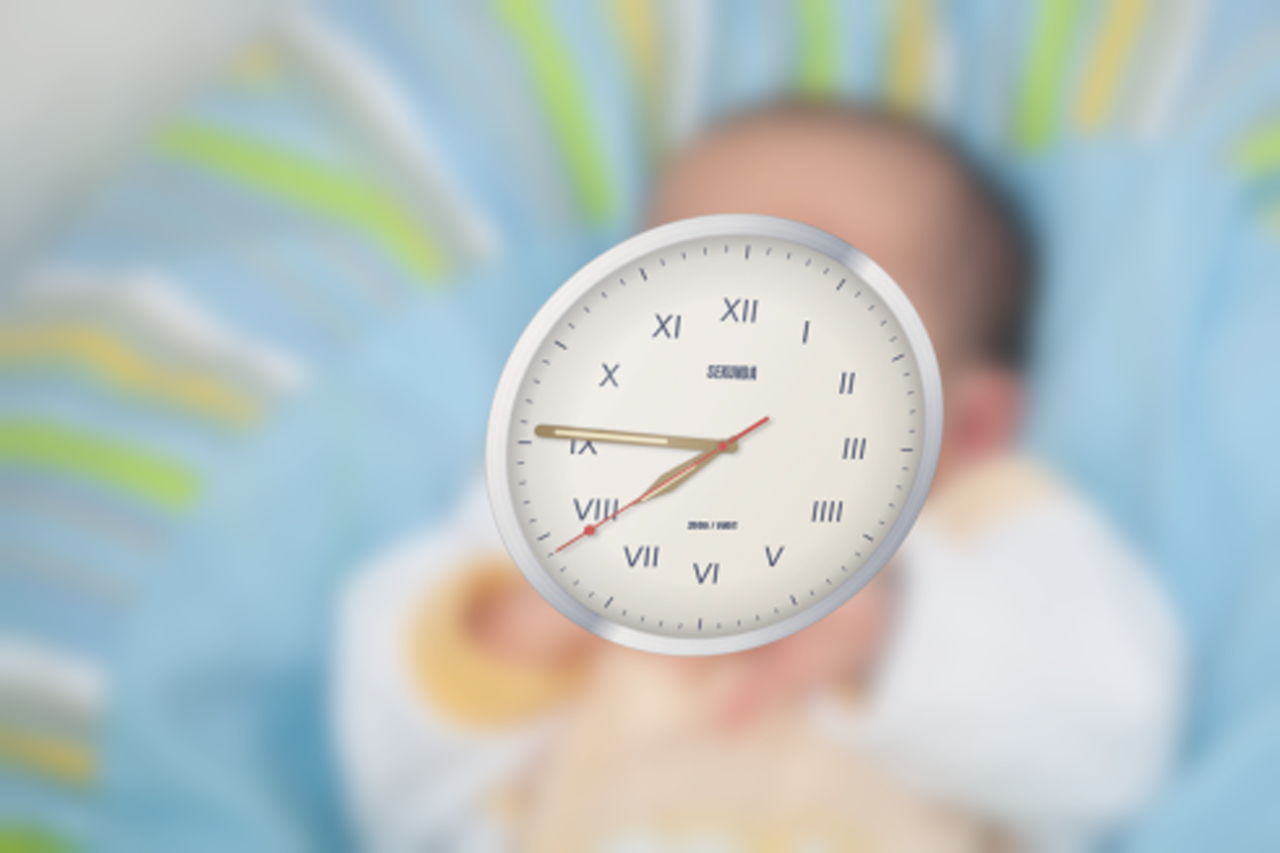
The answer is 7.45.39
